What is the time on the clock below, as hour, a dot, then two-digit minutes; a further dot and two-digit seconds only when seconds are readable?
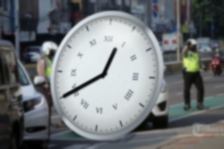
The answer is 12.40
